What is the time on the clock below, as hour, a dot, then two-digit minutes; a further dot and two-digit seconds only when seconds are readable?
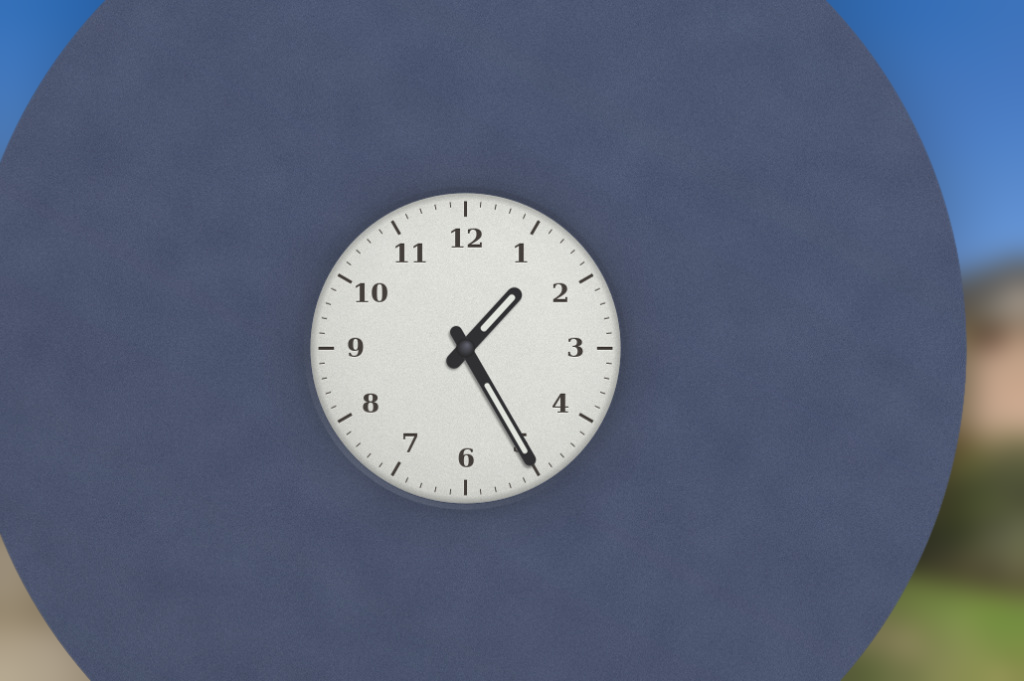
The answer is 1.25
